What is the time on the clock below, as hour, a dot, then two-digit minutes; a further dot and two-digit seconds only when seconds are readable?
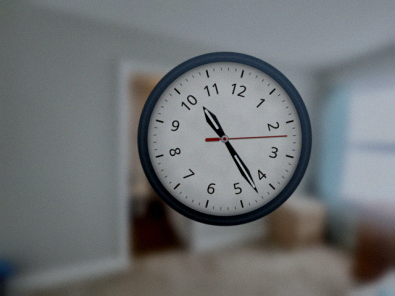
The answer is 10.22.12
